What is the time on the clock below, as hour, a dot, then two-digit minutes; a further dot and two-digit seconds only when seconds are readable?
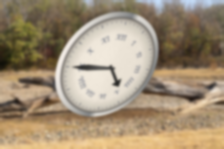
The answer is 4.45
